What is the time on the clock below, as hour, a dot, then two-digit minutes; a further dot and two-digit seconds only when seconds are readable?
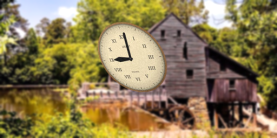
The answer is 9.01
